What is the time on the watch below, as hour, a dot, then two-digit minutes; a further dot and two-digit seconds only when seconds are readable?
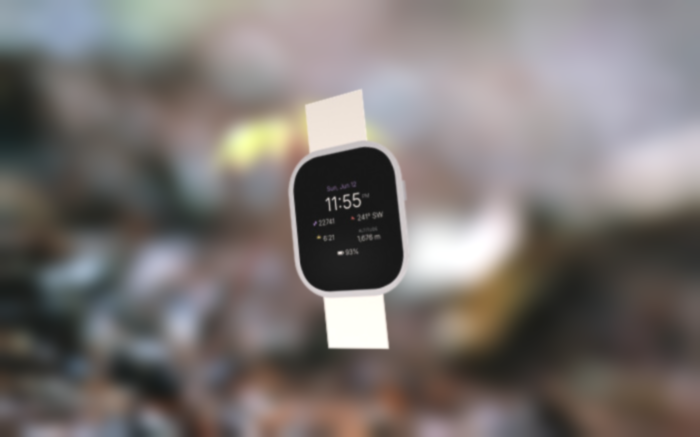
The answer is 11.55
